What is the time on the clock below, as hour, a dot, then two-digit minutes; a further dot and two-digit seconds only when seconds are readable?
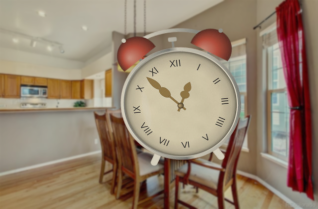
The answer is 12.53
